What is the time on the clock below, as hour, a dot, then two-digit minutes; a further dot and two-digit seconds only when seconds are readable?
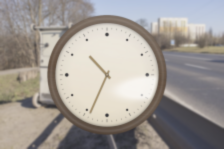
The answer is 10.34
